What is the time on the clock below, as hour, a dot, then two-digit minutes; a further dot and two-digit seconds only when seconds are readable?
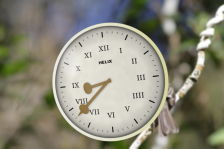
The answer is 8.38
